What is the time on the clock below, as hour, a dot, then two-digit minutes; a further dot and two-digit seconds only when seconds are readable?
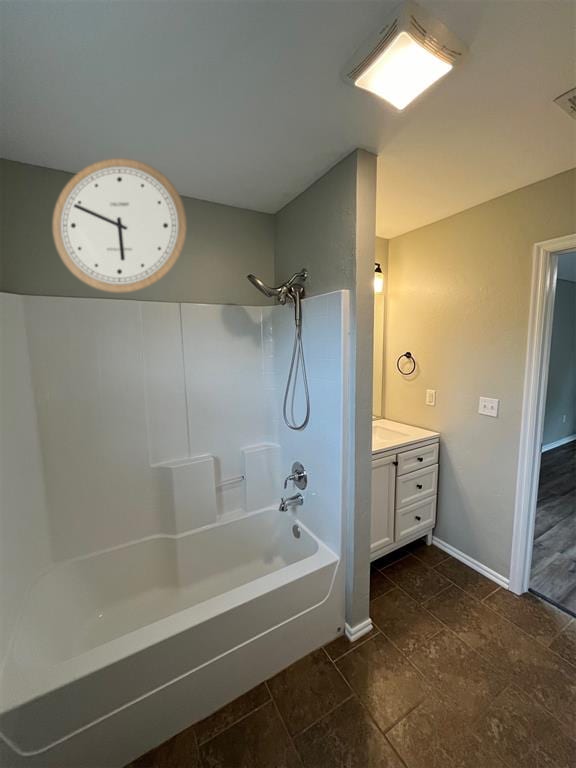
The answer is 5.49
